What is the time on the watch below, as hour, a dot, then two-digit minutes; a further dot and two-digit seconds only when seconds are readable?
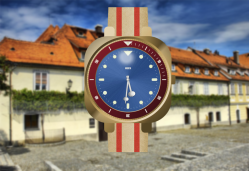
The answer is 5.31
